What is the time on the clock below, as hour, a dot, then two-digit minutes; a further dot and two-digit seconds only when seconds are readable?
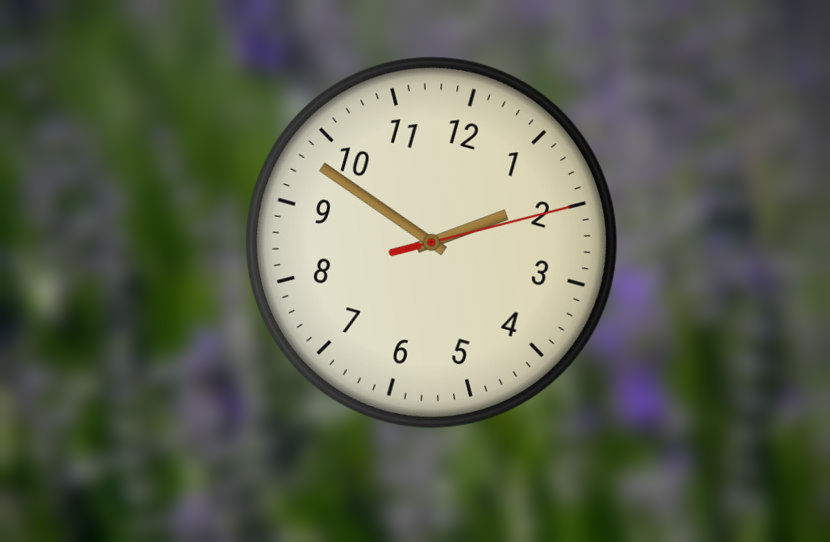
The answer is 1.48.10
